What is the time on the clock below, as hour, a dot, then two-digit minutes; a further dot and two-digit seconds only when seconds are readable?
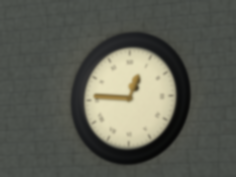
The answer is 12.46
